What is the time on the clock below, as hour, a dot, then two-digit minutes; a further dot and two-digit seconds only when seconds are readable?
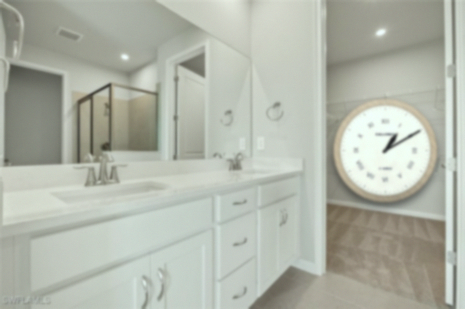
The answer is 1.10
